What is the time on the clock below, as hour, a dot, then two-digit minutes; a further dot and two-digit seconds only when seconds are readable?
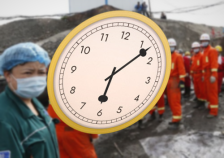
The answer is 6.07
